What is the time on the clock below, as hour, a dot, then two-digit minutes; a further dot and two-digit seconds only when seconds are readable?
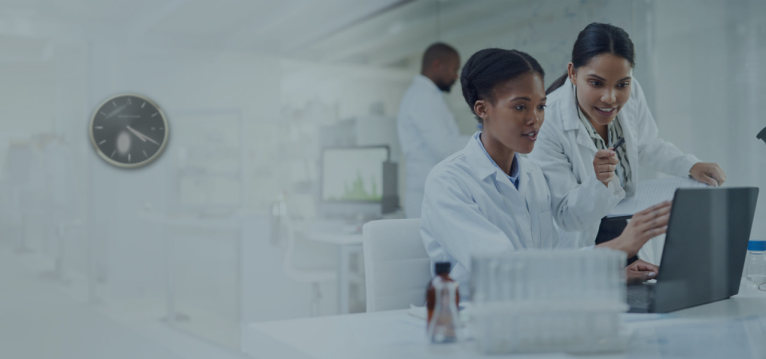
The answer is 4.20
